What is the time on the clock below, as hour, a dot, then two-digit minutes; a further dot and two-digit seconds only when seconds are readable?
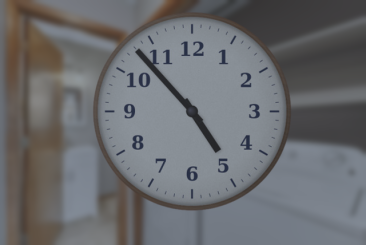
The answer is 4.53
